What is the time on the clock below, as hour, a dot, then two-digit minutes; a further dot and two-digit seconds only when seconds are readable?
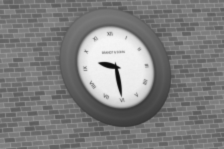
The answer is 9.30
